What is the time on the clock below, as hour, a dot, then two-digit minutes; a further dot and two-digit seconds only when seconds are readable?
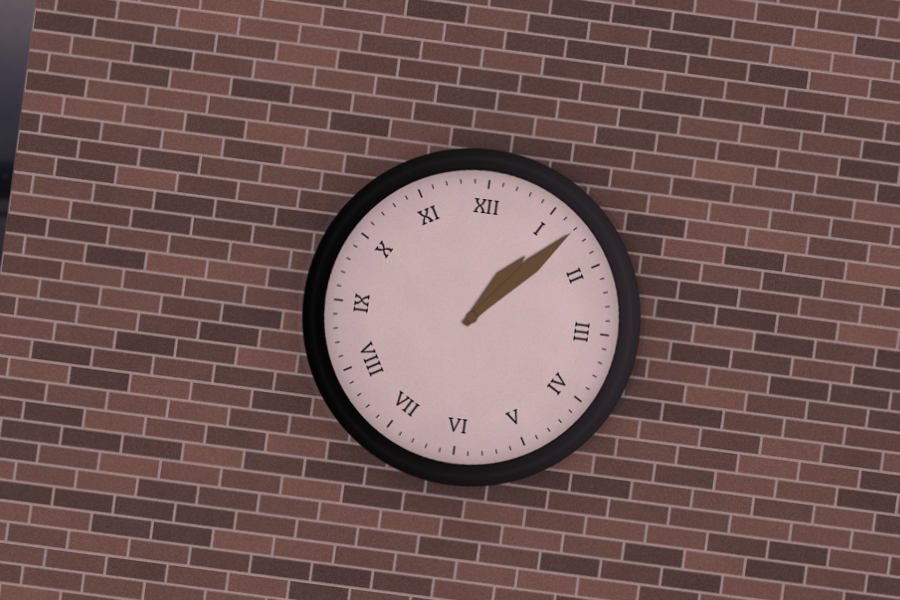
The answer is 1.07
